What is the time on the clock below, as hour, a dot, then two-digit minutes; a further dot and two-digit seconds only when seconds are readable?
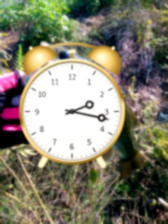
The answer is 2.17
